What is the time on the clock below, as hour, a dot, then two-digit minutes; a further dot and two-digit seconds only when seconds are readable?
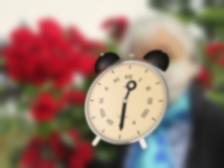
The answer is 12.30
